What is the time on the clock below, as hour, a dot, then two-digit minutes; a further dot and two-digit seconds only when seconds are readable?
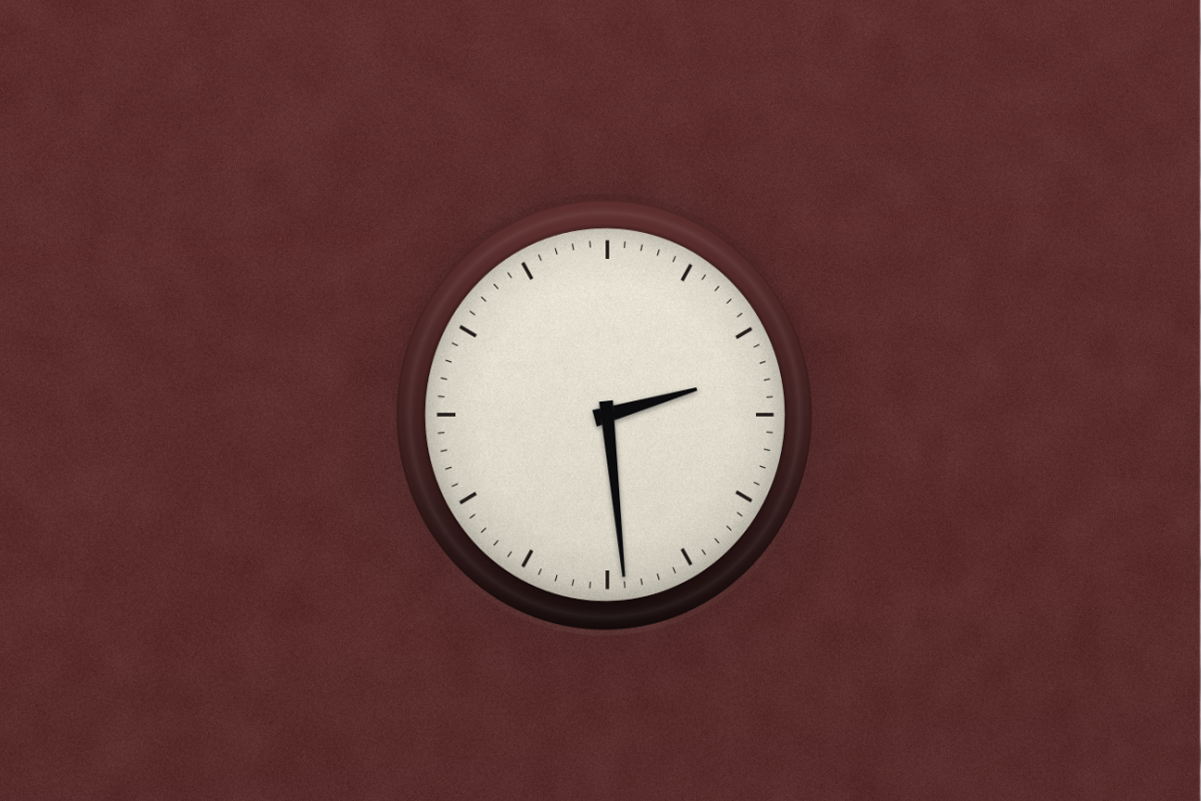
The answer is 2.29
